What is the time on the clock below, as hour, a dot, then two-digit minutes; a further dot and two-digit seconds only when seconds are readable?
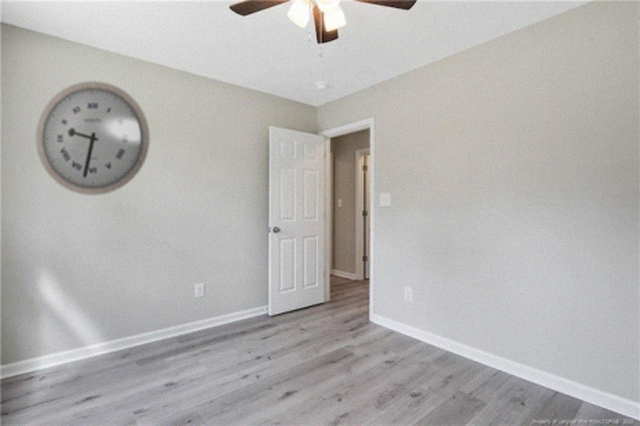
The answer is 9.32
